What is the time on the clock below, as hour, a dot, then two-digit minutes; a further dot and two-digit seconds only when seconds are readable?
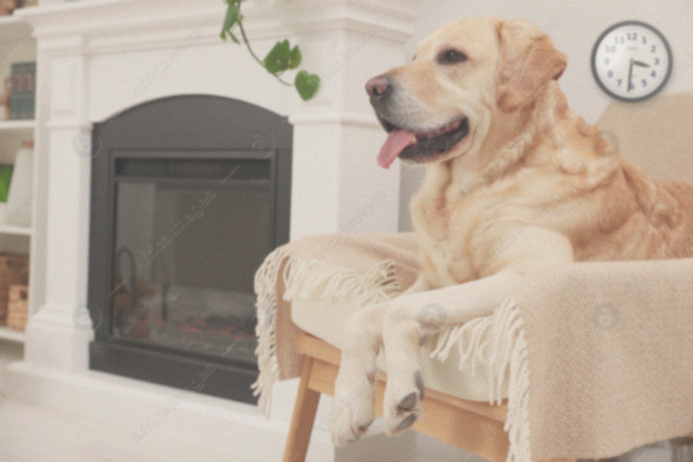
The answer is 3.31
